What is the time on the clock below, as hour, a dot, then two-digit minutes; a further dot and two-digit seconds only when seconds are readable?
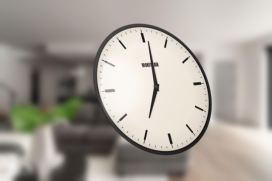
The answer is 7.01
